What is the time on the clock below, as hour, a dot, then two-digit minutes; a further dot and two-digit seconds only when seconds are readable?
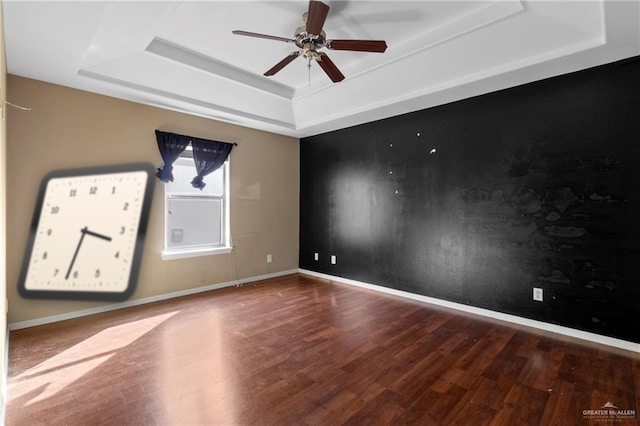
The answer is 3.32
